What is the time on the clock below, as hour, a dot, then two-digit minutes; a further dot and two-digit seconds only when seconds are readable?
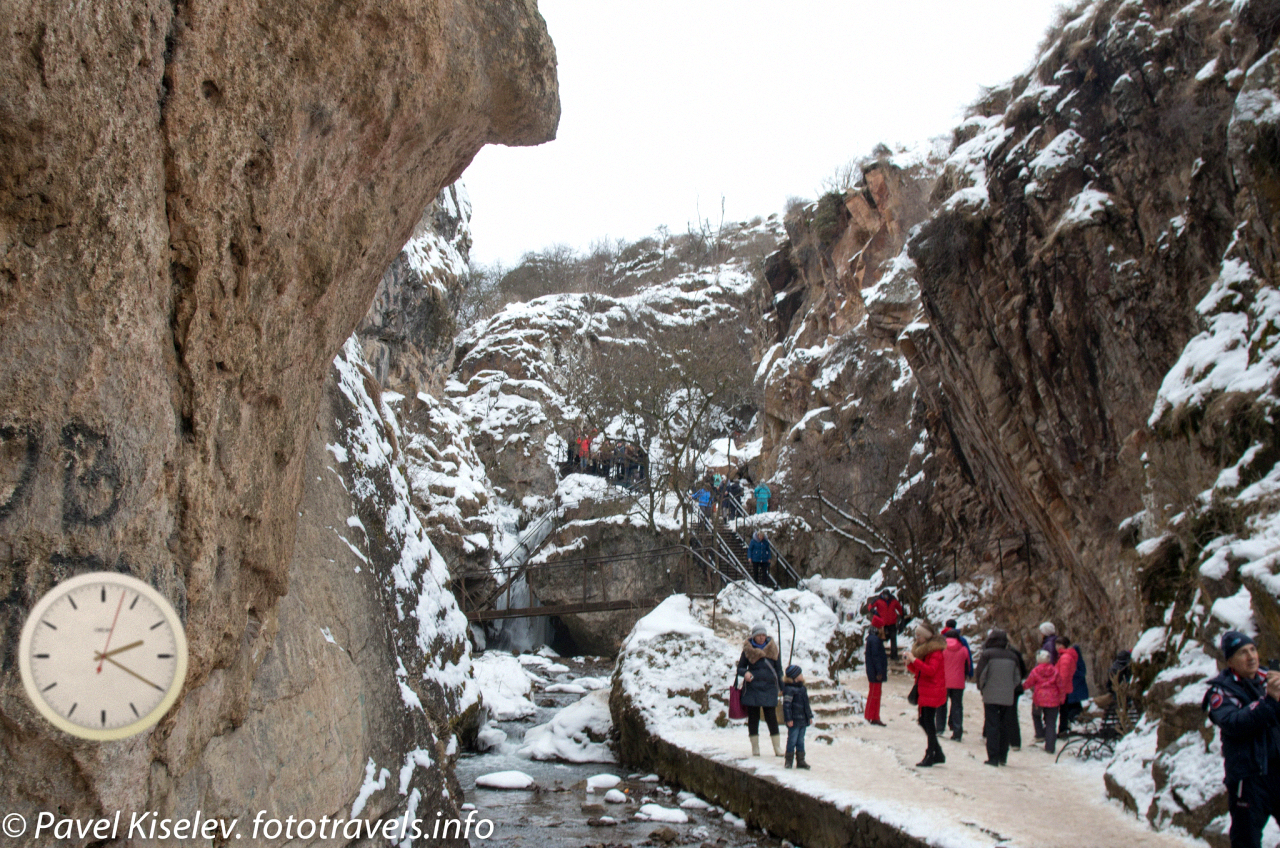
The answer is 2.20.03
